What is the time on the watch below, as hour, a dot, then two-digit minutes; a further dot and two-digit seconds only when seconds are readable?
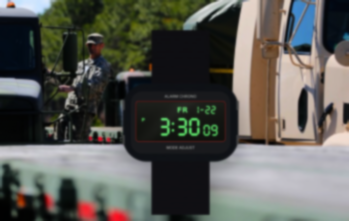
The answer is 3.30.09
